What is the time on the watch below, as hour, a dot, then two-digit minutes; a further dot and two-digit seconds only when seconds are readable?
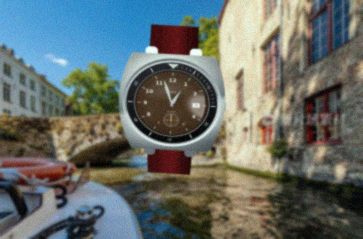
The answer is 12.57
